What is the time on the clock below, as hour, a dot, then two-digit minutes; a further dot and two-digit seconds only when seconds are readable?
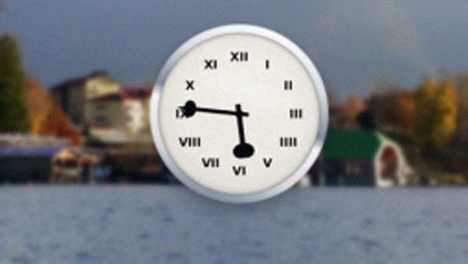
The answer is 5.46
